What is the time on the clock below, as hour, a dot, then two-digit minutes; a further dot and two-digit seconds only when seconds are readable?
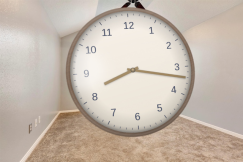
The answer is 8.17
